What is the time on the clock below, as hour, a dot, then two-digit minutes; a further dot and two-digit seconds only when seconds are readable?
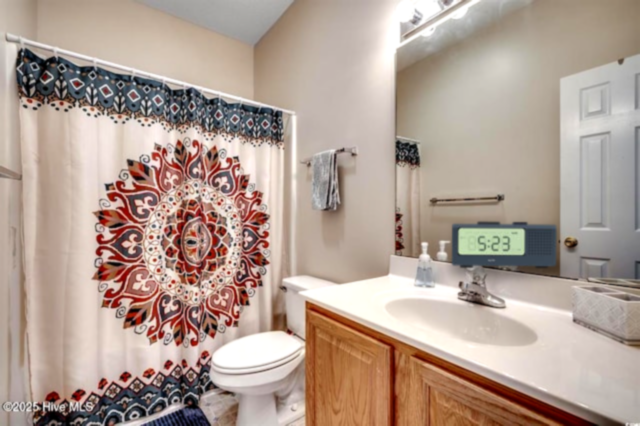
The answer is 5.23
